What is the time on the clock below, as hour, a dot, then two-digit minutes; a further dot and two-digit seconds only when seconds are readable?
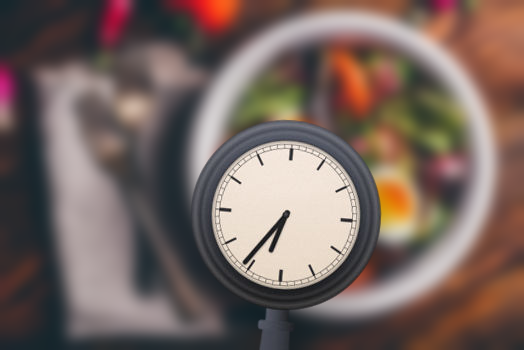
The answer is 6.36
